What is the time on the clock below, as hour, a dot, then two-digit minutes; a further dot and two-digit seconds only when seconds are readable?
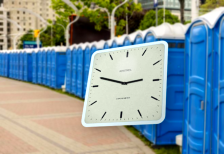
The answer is 2.48
